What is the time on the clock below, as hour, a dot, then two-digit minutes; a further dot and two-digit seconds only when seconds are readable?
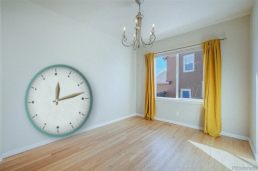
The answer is 12.13
